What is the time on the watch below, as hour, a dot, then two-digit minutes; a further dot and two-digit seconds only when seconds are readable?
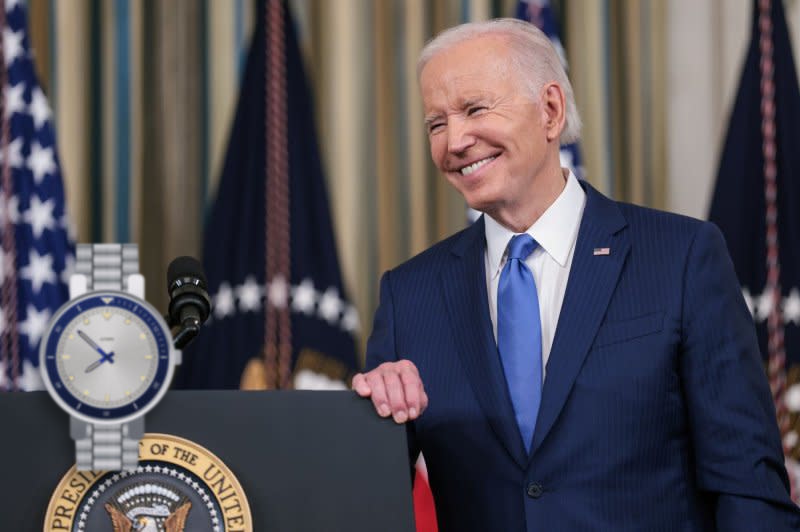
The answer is 7.52
